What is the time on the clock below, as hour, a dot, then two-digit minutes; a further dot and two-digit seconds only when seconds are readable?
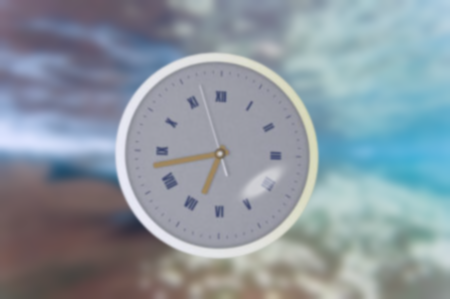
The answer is 6.42.57
